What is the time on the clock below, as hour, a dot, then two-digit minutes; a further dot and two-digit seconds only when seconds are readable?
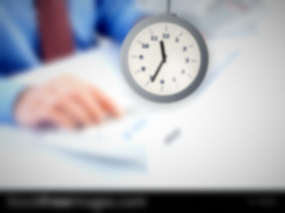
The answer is 11.34
